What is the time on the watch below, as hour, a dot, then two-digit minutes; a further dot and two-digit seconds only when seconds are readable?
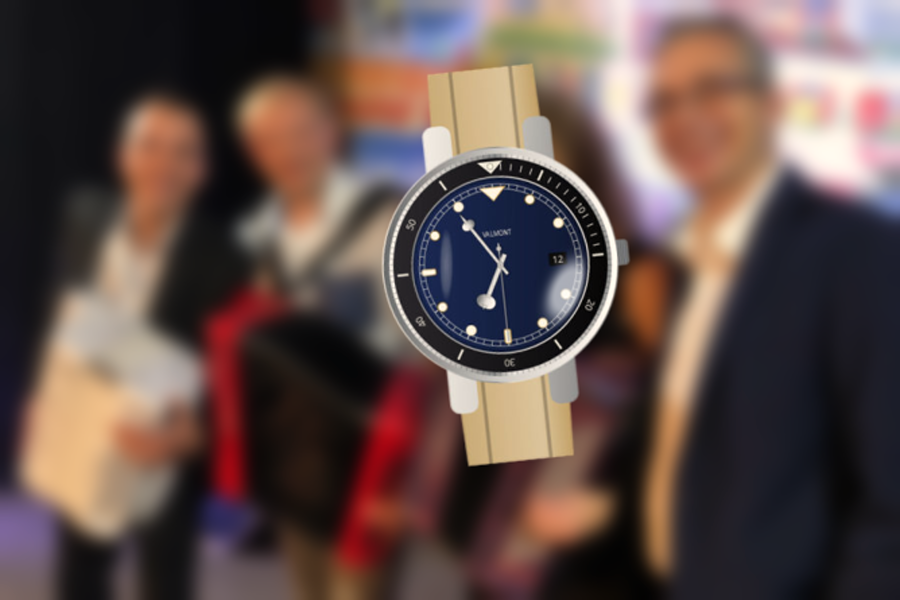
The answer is 6.54.30
